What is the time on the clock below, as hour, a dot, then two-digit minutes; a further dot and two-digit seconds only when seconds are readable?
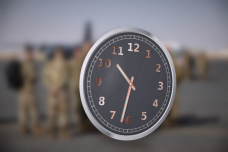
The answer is 10.32
